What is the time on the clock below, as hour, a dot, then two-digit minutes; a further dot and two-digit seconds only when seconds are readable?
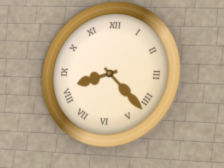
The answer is 8.22
